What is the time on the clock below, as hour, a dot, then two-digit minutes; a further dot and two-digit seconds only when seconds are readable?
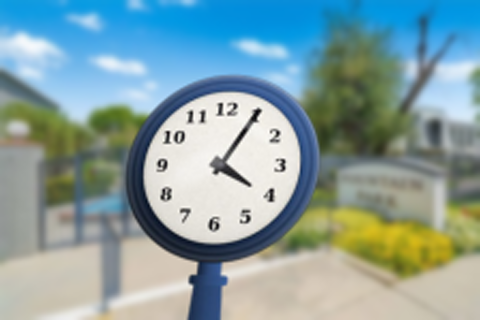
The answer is 4.05
